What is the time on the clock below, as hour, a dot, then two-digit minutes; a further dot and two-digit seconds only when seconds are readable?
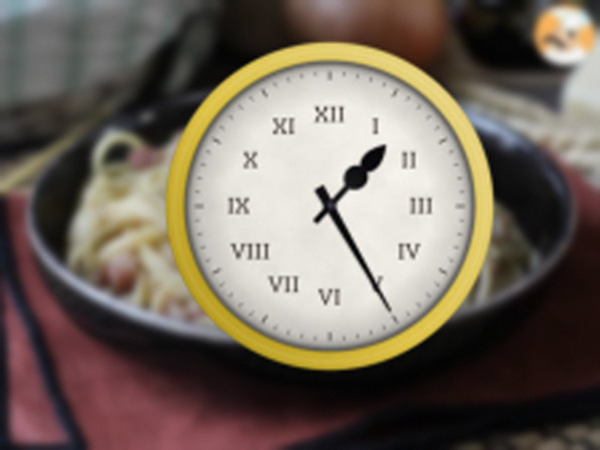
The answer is 1.25
